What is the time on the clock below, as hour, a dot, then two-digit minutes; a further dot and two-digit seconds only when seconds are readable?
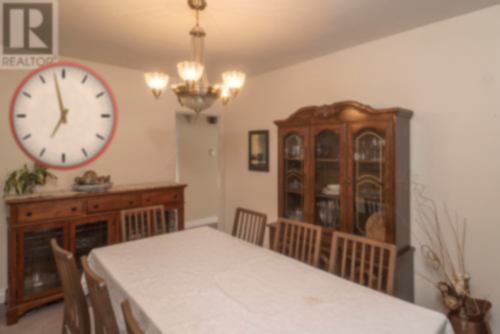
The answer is 6.58
